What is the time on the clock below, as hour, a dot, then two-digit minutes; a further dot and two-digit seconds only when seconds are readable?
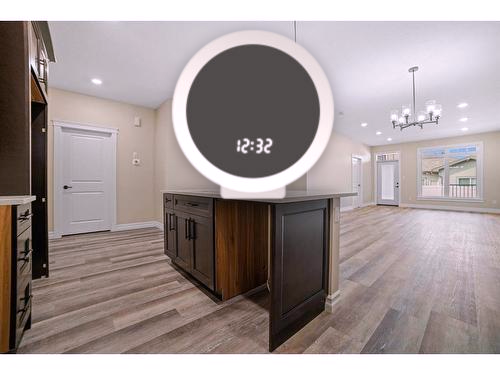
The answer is 12.32
